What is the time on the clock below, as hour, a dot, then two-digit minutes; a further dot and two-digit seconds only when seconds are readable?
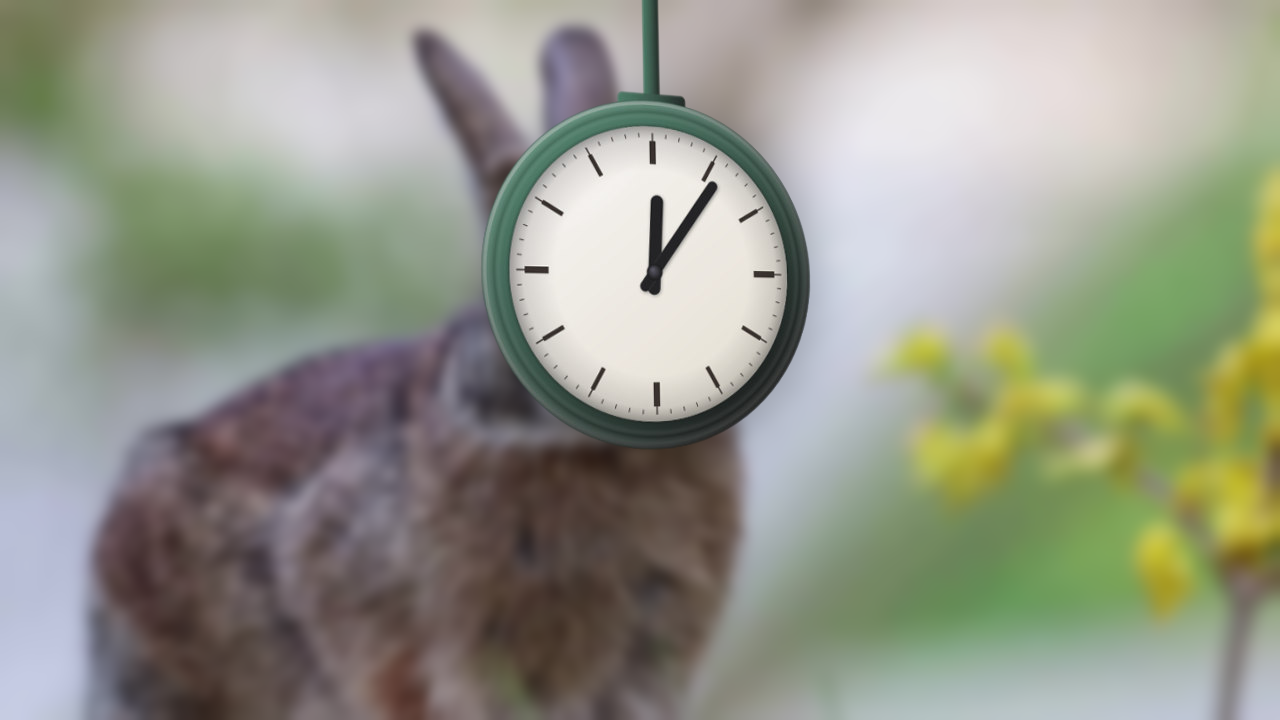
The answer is 12.06
